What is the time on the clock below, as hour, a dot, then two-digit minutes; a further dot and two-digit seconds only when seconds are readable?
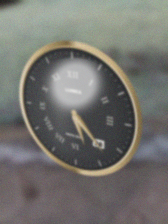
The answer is 5.23
